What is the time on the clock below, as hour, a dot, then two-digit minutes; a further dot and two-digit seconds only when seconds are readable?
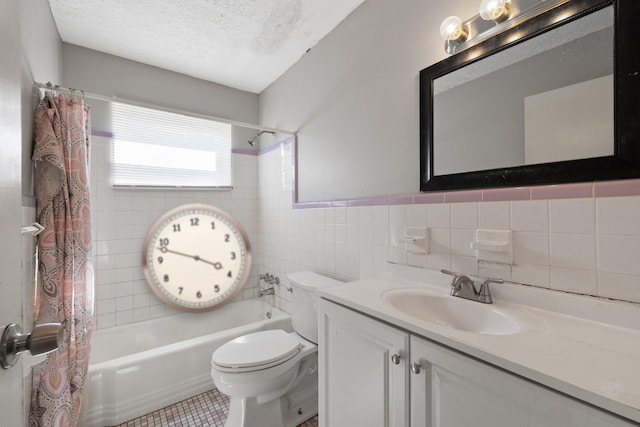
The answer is 3.48
